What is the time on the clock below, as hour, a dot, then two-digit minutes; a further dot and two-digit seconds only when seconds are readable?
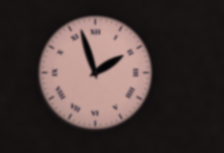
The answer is 1.57
